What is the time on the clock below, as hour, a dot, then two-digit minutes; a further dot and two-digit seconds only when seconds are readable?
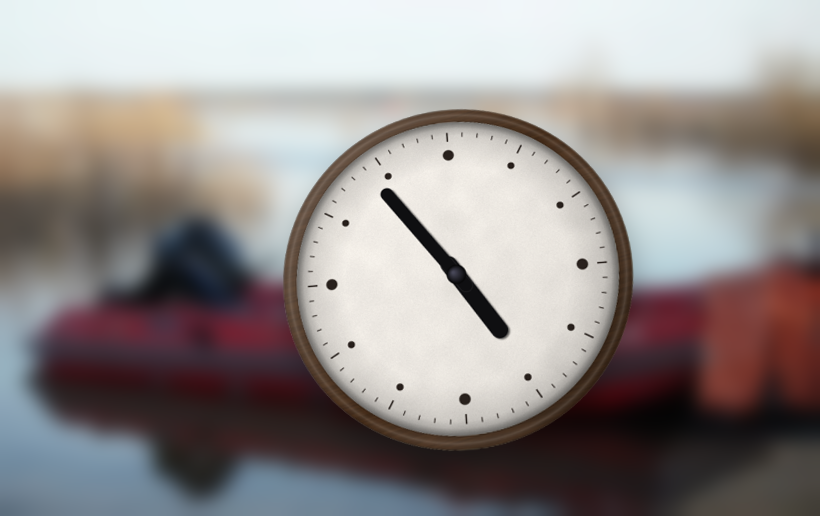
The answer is 4.54
